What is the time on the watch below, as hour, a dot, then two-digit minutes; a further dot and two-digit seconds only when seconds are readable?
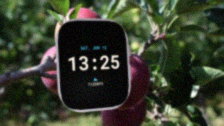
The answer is 13.25
